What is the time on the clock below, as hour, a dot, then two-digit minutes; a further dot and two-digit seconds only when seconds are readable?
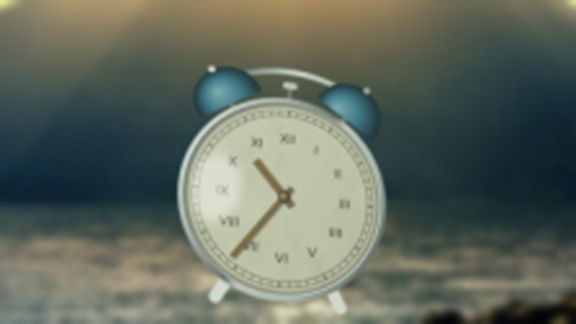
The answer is 10.36
